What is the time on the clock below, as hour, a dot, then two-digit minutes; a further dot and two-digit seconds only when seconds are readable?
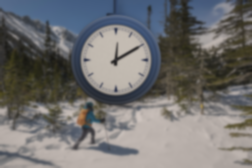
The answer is 12.10
